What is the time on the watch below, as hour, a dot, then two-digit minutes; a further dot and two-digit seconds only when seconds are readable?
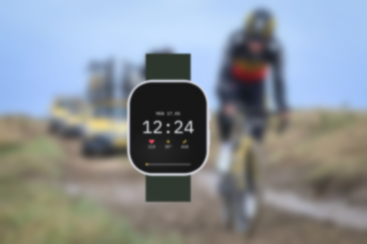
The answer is 12.24
